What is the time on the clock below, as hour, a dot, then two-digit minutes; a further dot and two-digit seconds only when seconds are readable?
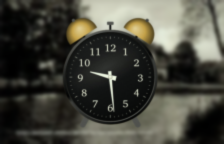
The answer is 9.29
